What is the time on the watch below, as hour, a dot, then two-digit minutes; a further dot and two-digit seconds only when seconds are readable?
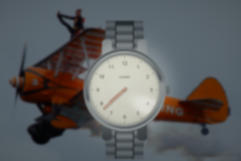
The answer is 7.38
